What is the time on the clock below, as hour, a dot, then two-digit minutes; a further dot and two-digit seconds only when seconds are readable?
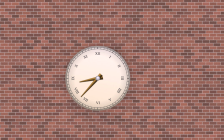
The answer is 8.37
